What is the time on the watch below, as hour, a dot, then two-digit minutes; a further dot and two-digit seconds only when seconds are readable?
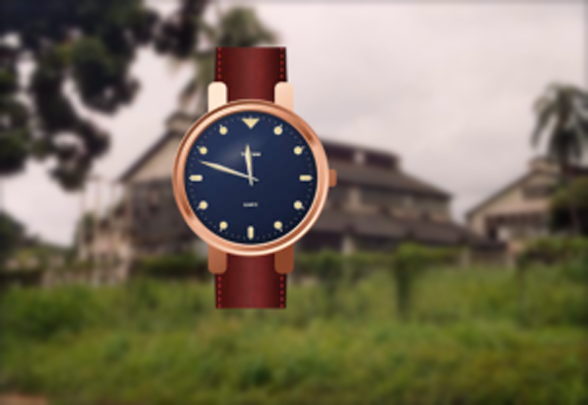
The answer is 11.48
